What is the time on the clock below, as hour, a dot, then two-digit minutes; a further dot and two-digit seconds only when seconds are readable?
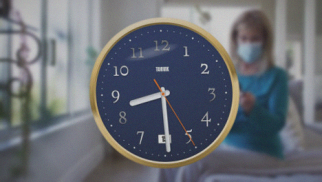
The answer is 8.29.25
